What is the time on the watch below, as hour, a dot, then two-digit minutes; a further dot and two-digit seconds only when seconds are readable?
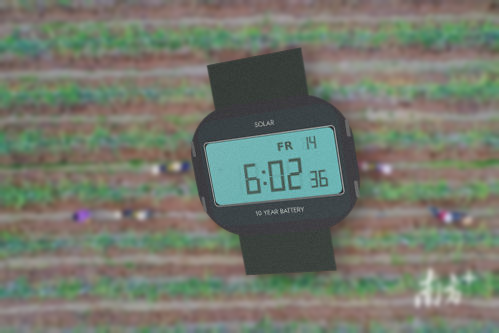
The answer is 6.02.36
